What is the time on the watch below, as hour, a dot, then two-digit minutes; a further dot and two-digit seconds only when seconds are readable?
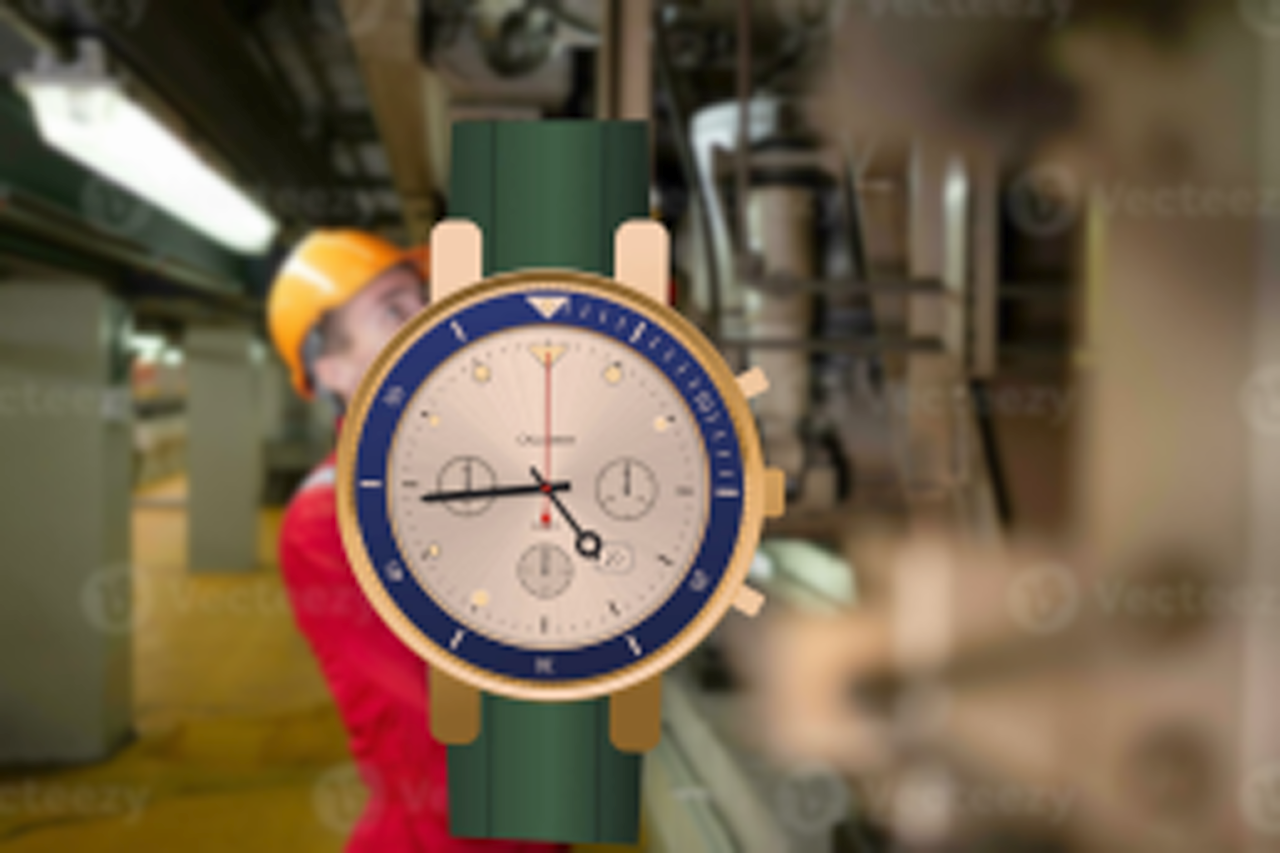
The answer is 4.44
